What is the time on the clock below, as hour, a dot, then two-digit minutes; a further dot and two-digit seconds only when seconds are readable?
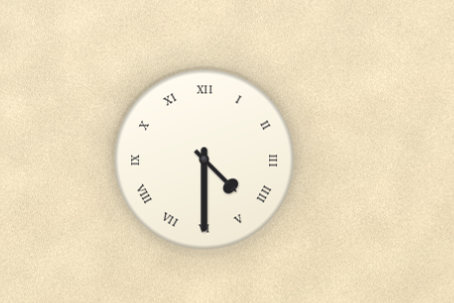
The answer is 4.30
